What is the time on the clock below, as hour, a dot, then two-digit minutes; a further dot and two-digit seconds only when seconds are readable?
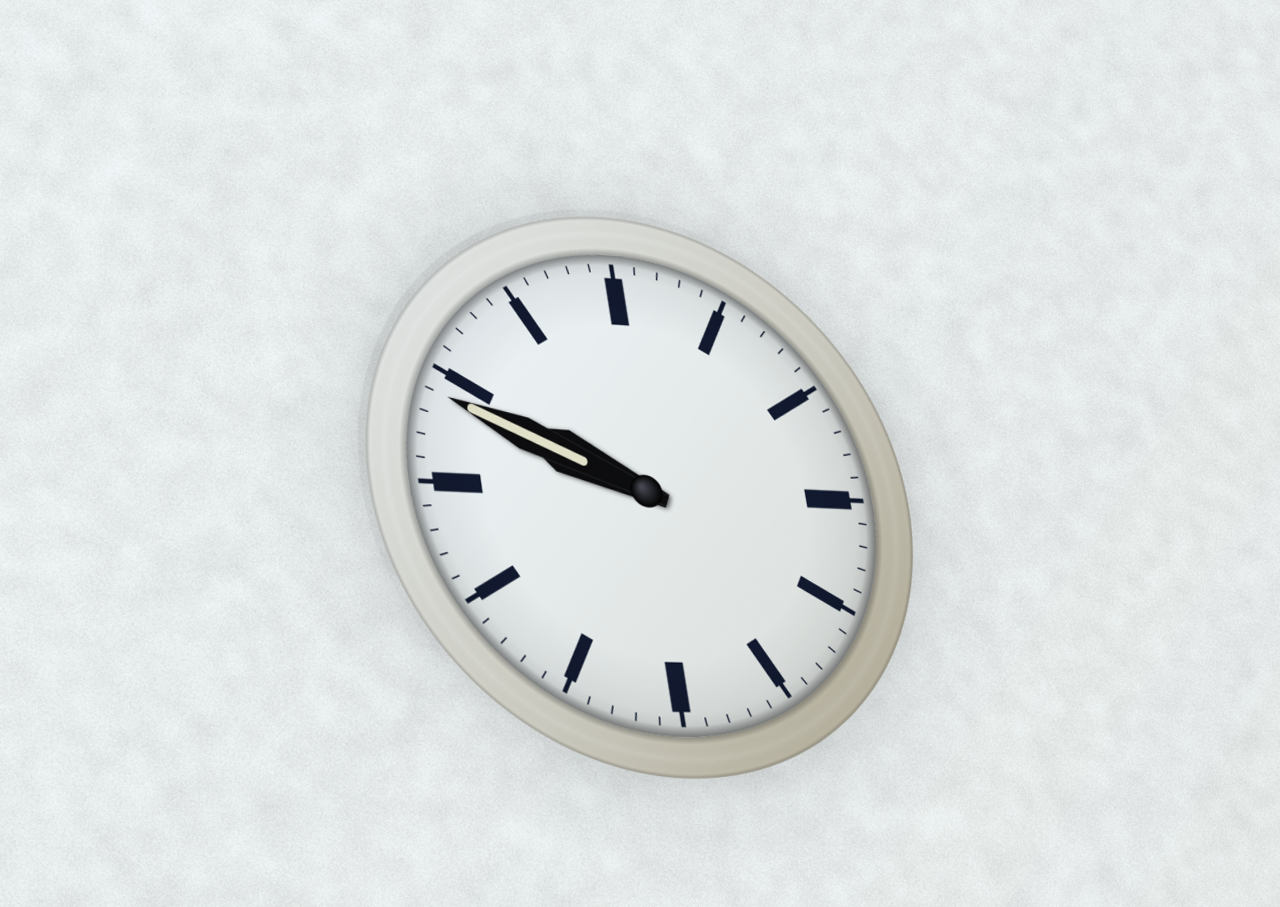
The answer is 9.49
